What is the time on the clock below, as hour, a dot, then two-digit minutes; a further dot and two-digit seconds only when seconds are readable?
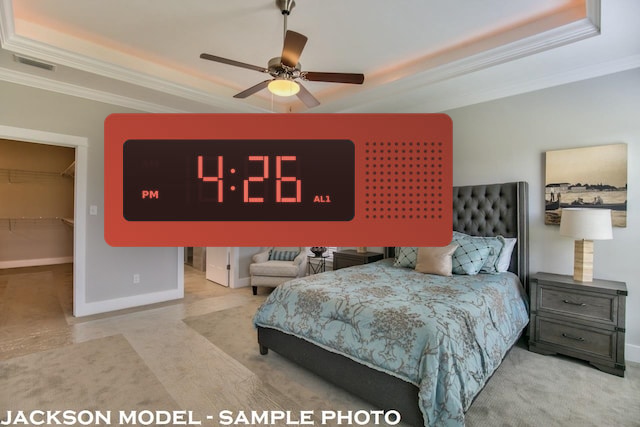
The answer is 4.26
